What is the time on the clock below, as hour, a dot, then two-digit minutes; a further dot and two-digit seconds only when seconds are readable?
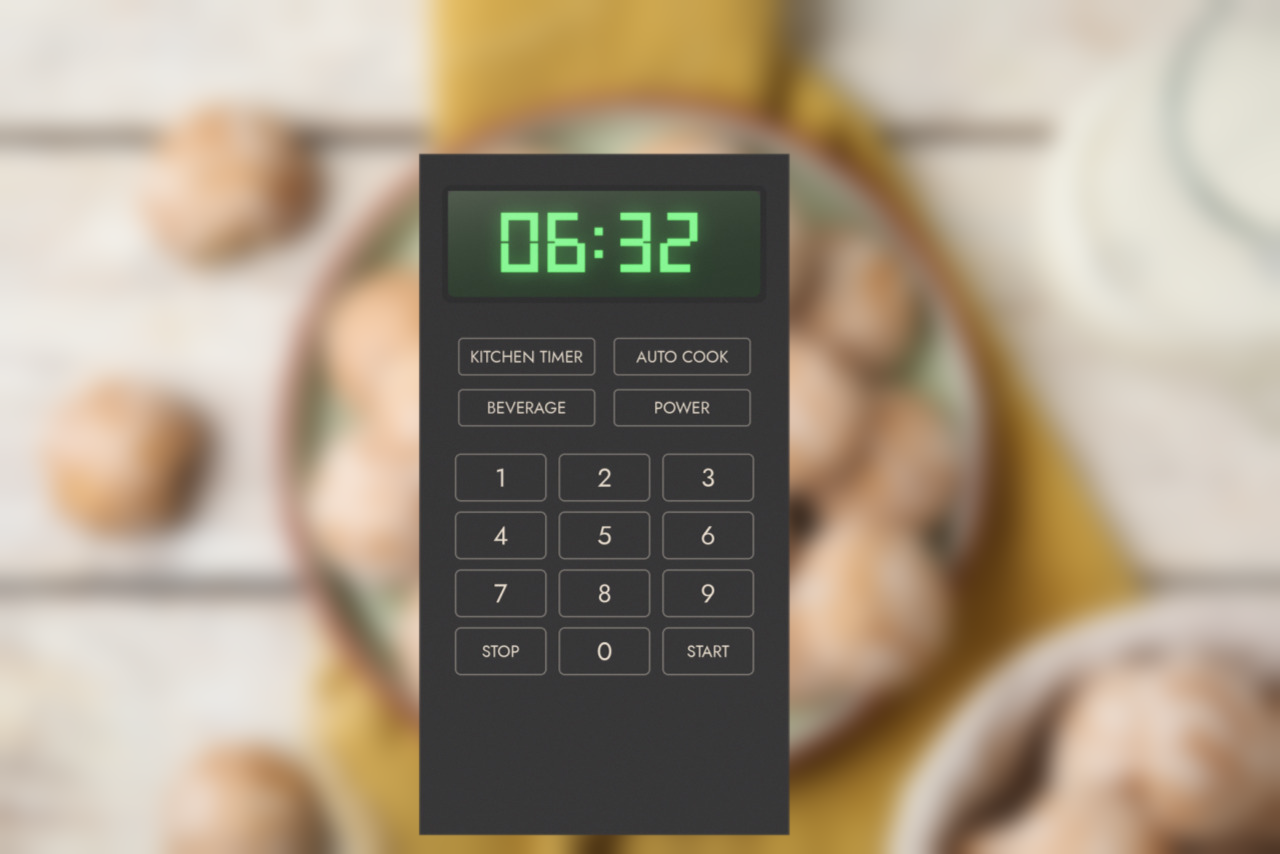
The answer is 6.32
